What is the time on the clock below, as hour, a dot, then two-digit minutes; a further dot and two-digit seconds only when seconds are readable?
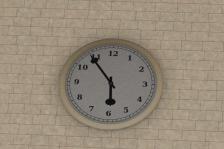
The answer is 5.54
